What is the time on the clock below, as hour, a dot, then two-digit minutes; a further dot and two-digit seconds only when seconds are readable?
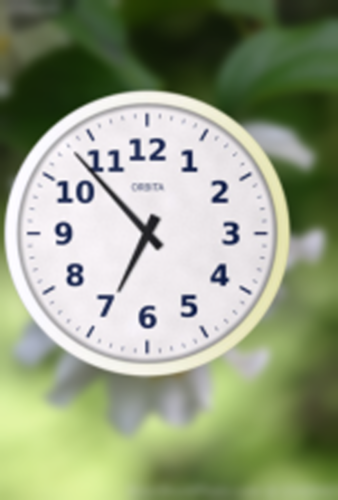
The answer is 6.53
